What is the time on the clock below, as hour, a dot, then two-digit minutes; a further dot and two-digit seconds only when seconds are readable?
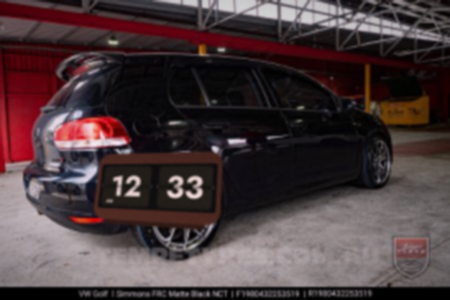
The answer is 12.33
